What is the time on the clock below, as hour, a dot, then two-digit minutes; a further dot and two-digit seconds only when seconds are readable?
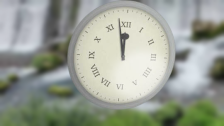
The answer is 11.58
